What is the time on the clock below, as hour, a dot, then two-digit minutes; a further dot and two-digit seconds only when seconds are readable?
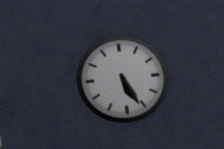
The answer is 5.26
